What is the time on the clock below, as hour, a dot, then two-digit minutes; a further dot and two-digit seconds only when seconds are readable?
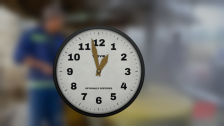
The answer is 12.58
